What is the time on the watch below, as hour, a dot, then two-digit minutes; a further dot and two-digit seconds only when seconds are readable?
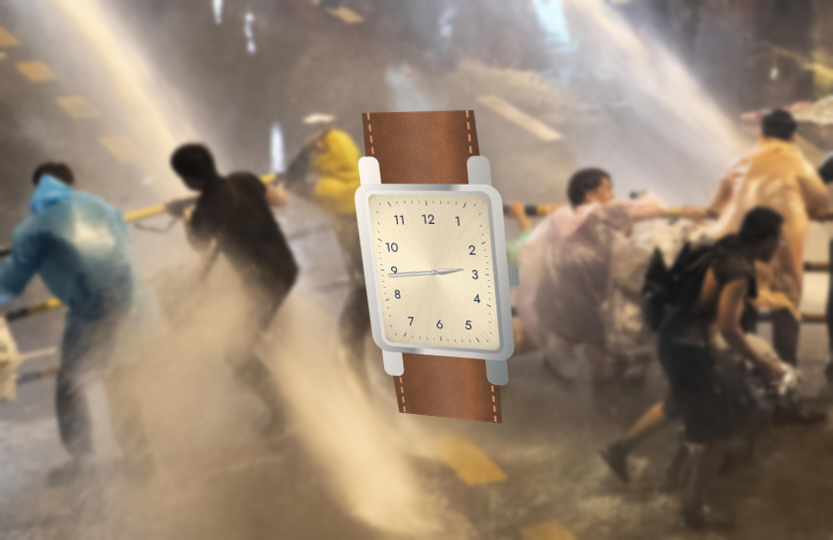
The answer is 2.44
